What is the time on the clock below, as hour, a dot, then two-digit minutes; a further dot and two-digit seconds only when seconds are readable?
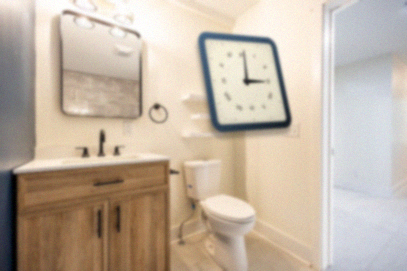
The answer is 3.01
